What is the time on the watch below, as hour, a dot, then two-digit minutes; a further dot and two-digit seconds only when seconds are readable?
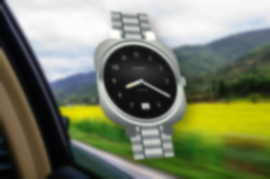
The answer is 8.20
